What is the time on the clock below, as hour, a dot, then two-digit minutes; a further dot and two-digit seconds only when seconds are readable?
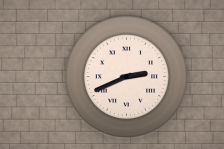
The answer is 2.41
